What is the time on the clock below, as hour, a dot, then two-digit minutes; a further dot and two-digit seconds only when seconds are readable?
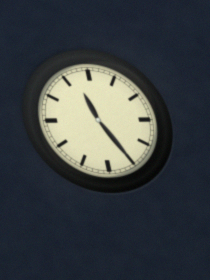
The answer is 11.25
